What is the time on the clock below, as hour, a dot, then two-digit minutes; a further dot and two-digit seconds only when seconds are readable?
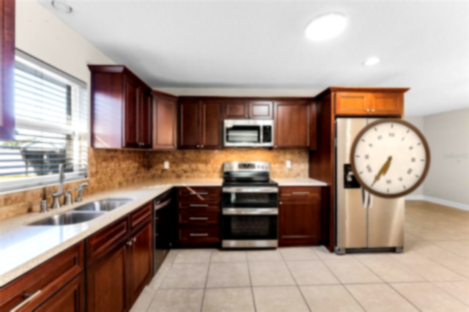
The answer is 6.35
